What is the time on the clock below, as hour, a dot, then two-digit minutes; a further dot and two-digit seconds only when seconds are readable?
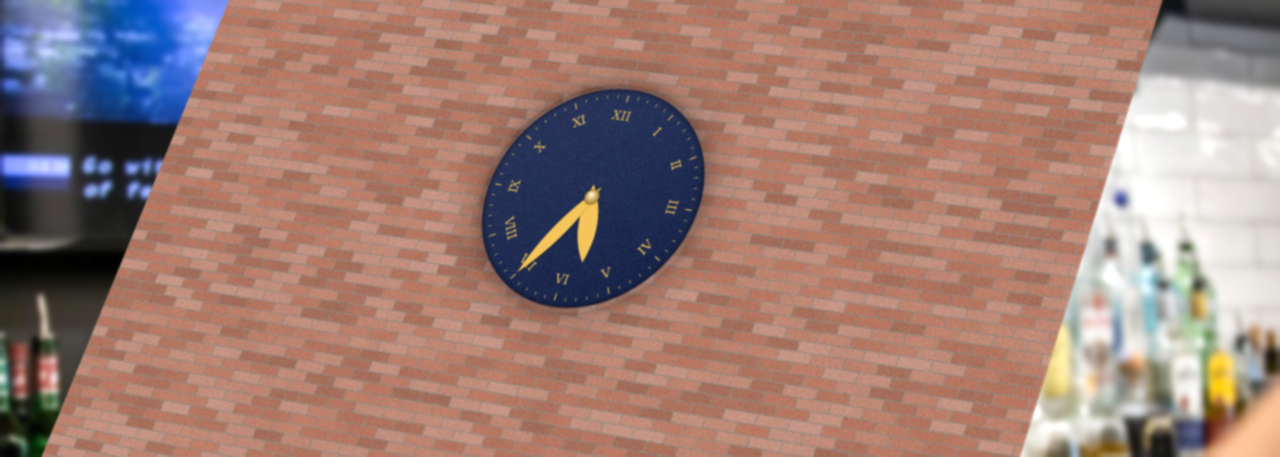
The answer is 5.35
